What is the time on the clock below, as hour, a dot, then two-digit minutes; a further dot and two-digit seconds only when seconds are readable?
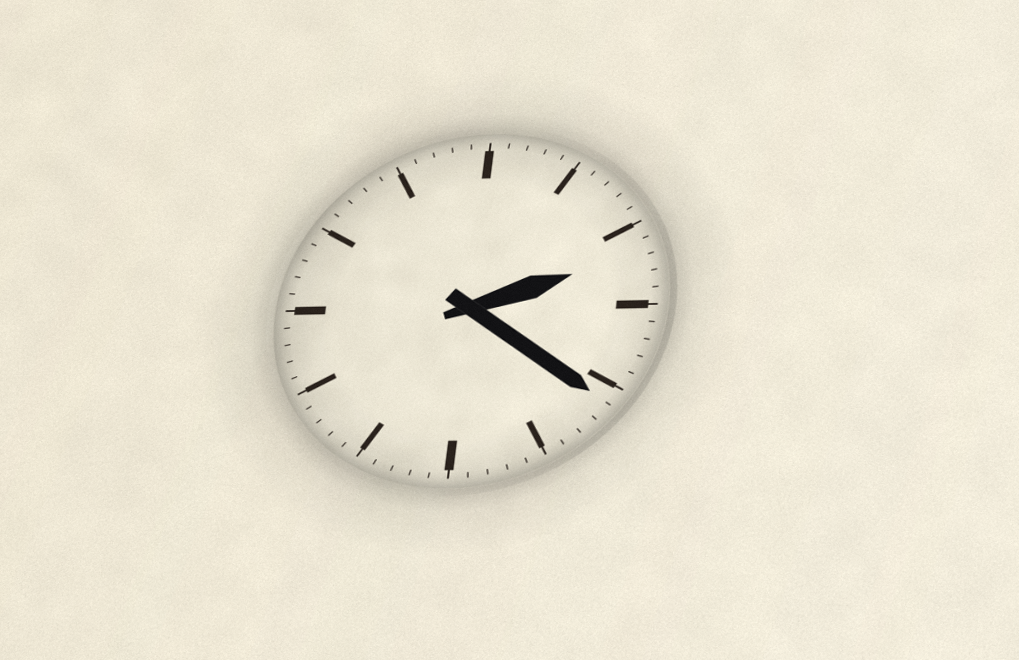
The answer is 2.21
